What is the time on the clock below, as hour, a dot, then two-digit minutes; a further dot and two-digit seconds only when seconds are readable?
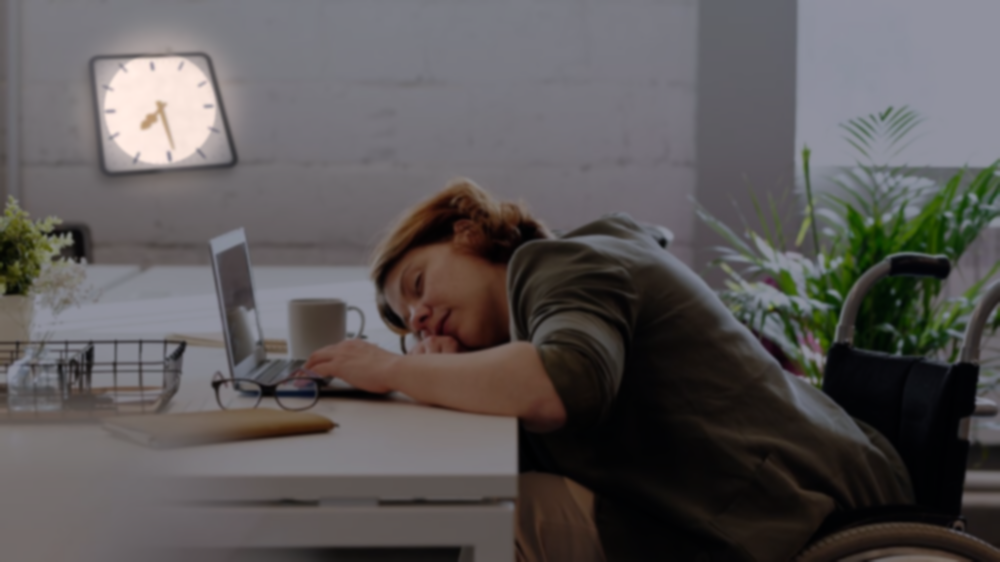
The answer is 7.29
